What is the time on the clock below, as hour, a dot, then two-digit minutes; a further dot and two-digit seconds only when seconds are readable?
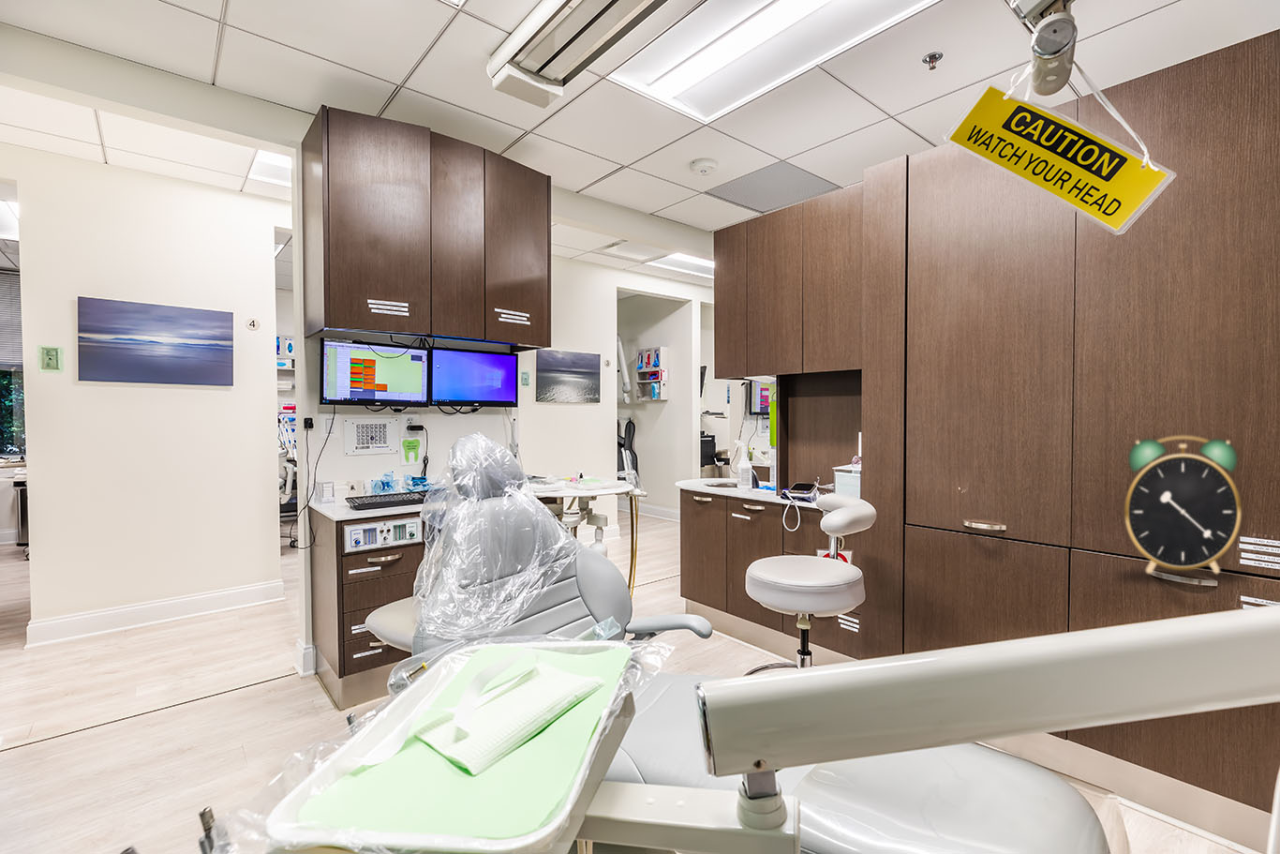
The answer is 10.22
